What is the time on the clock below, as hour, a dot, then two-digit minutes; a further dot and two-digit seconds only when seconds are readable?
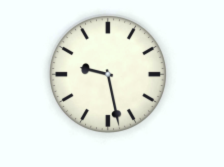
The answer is 9.28
